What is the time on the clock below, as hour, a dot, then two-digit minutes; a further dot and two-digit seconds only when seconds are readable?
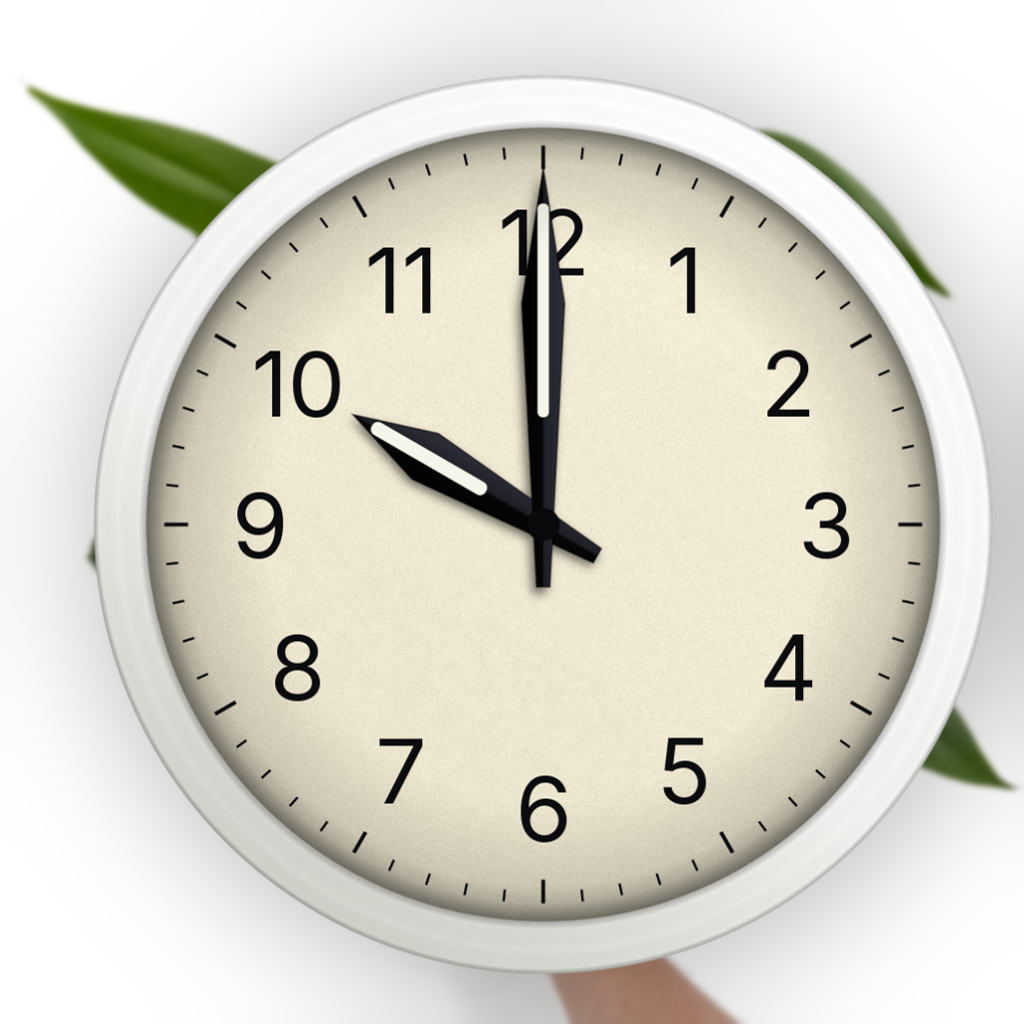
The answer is 10.00
